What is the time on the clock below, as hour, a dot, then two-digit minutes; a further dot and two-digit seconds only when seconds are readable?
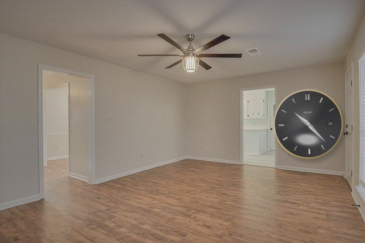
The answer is 10.23
